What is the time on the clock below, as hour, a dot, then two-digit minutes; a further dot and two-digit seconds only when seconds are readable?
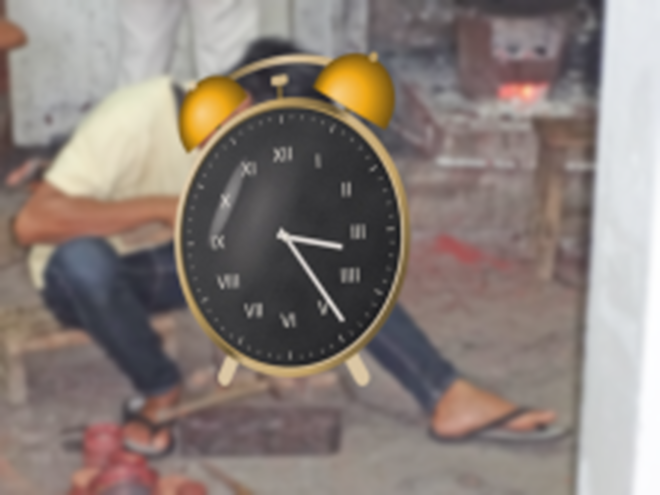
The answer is 3.24
